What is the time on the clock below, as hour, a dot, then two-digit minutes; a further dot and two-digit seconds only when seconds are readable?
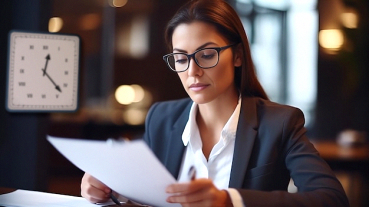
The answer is 12.23
